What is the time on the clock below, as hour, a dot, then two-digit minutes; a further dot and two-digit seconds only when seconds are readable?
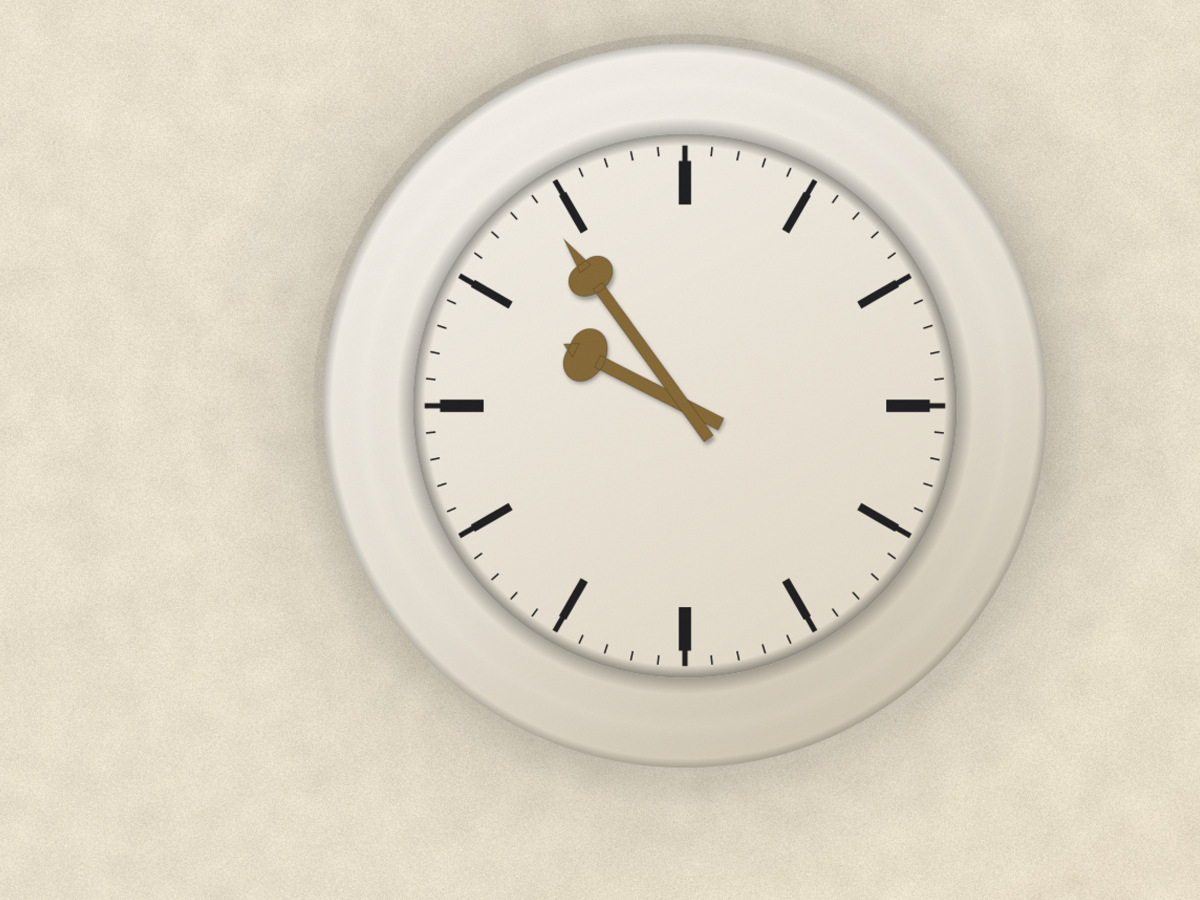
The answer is 9.54
